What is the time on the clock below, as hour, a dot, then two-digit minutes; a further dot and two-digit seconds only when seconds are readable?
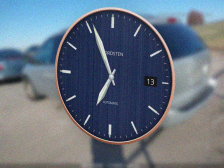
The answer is 6.56
